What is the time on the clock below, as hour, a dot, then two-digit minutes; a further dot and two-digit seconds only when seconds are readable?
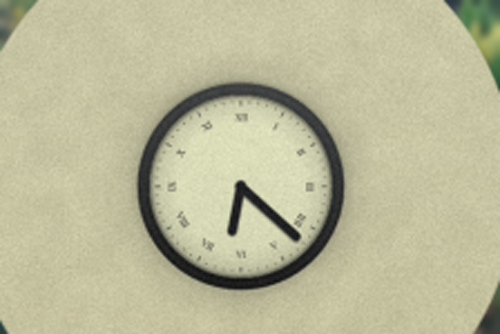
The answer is 6.22
